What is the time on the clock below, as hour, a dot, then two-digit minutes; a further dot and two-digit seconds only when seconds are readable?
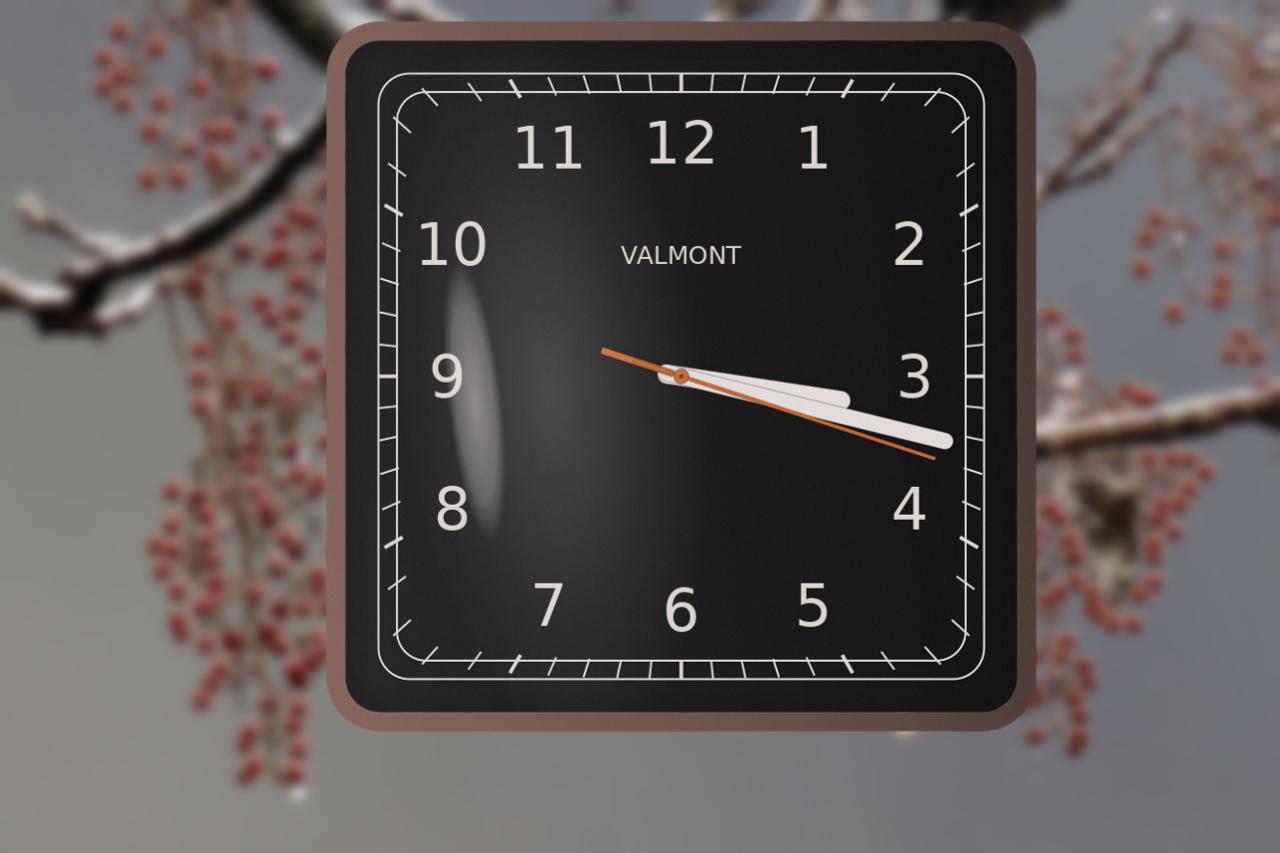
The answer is 3.17.18
